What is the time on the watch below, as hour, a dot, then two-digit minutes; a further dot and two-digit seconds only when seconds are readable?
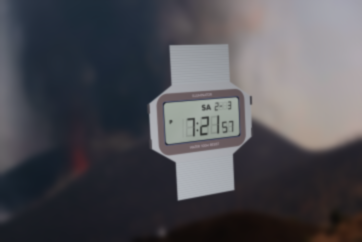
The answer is 7.21.57
